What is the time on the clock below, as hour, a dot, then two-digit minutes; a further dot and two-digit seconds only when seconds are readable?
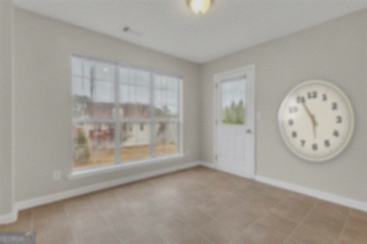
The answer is 5.55
